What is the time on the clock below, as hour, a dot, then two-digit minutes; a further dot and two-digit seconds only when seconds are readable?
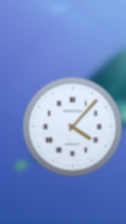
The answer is 4.07
